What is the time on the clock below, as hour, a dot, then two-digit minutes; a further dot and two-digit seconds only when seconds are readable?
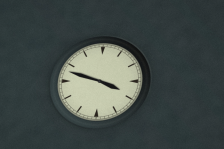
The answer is 3.48
